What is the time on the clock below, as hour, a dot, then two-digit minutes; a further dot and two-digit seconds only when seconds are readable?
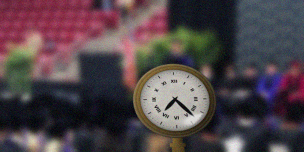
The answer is 7.23
